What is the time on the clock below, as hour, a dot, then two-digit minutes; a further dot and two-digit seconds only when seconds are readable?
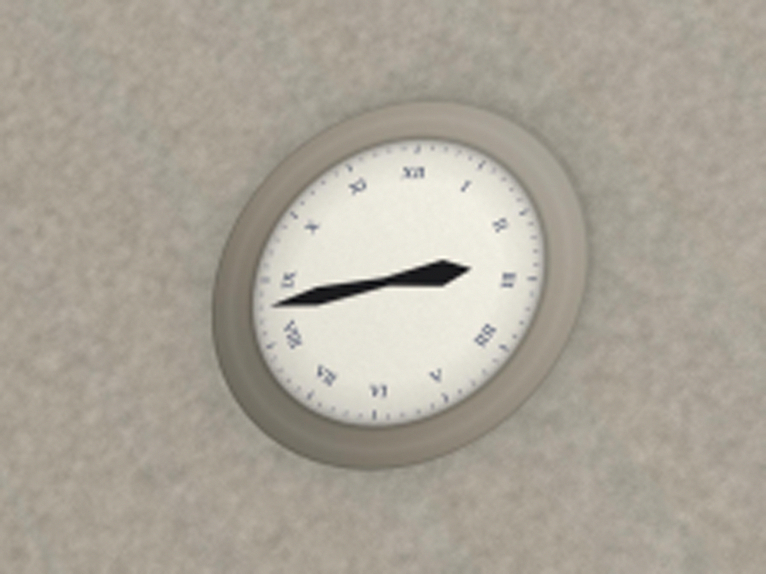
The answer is 2.43
